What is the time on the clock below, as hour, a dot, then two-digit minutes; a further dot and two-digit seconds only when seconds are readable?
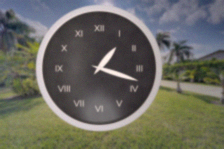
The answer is 1.18
